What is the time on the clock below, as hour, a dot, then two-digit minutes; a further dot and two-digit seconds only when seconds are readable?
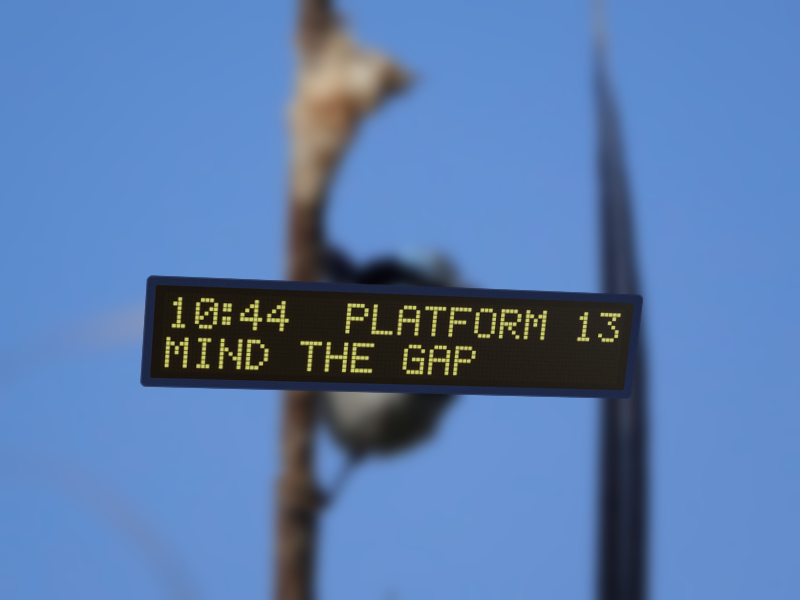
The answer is 10.44
